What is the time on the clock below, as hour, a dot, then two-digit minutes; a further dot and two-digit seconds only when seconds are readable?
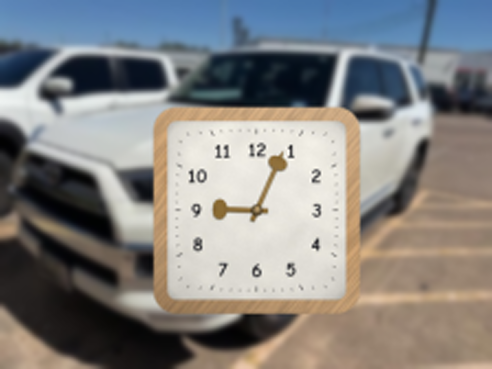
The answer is 9.04
